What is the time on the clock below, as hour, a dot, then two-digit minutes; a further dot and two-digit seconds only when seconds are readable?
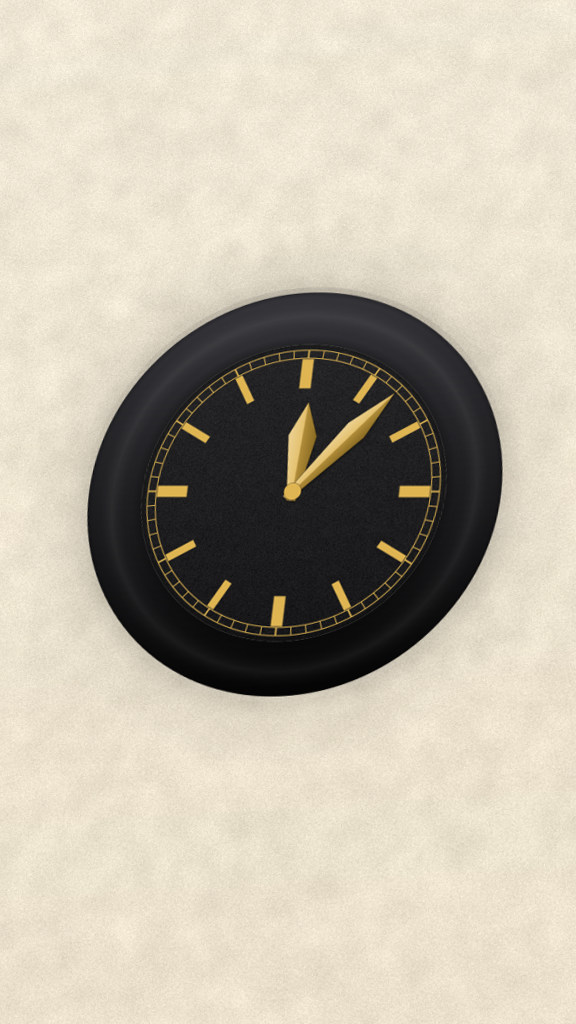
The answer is 12.07
